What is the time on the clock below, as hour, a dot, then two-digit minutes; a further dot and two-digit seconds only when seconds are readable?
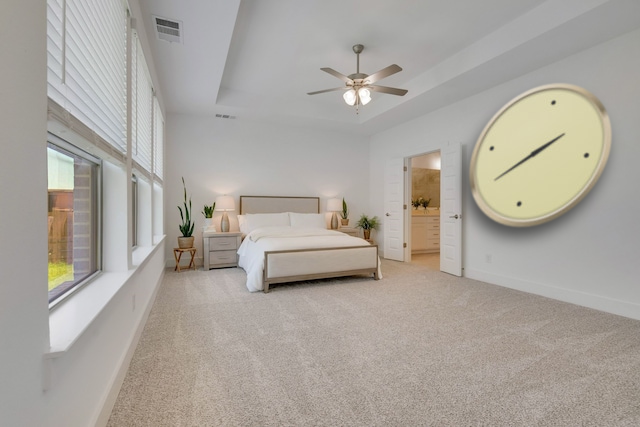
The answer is 1.38
